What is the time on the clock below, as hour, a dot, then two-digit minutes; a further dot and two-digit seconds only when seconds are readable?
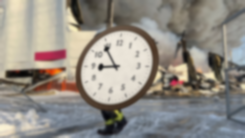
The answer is 8.54
